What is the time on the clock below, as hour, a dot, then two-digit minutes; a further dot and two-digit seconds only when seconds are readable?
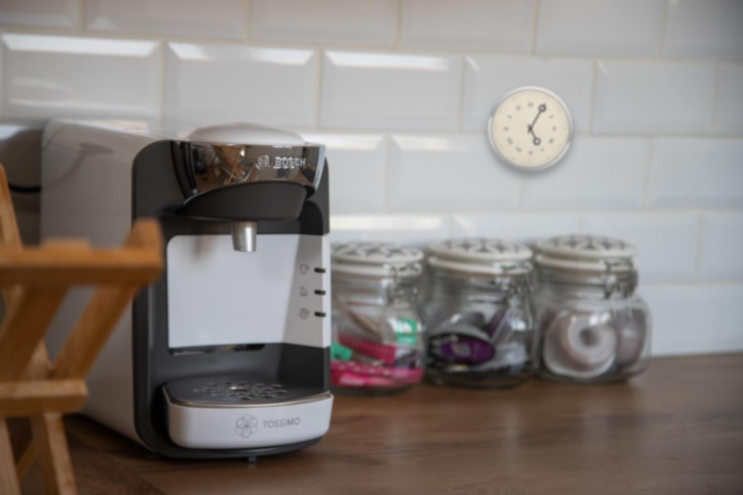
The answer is 5.05
